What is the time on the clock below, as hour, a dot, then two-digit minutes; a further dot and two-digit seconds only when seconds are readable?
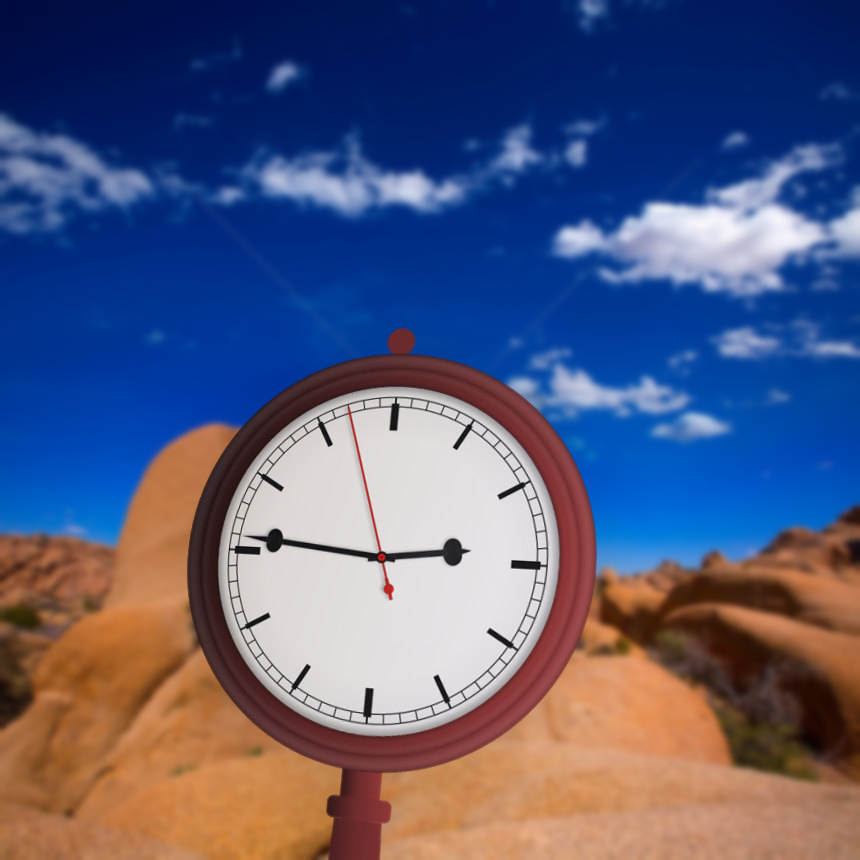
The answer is 2.45.57
